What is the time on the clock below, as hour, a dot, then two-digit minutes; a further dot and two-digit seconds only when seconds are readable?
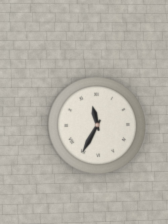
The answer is 11.35
